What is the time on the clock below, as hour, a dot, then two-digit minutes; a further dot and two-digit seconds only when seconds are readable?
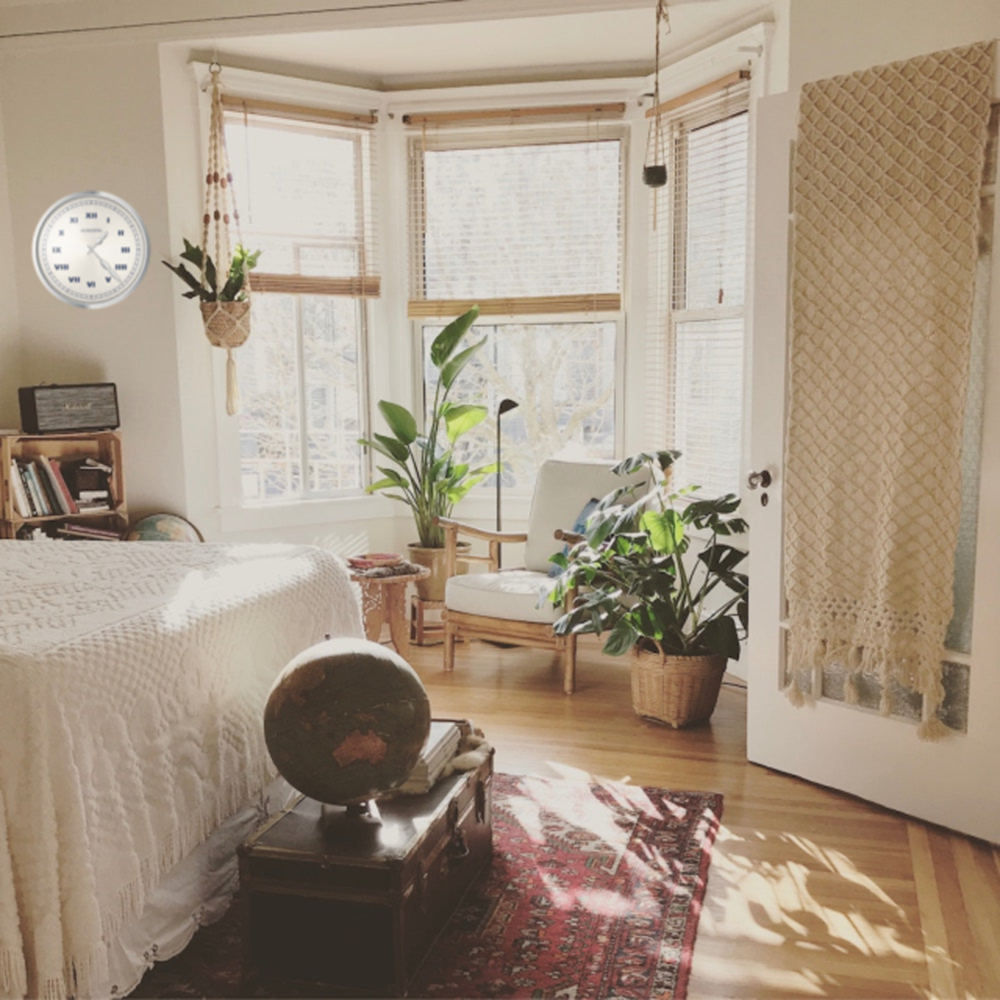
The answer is 1.23
